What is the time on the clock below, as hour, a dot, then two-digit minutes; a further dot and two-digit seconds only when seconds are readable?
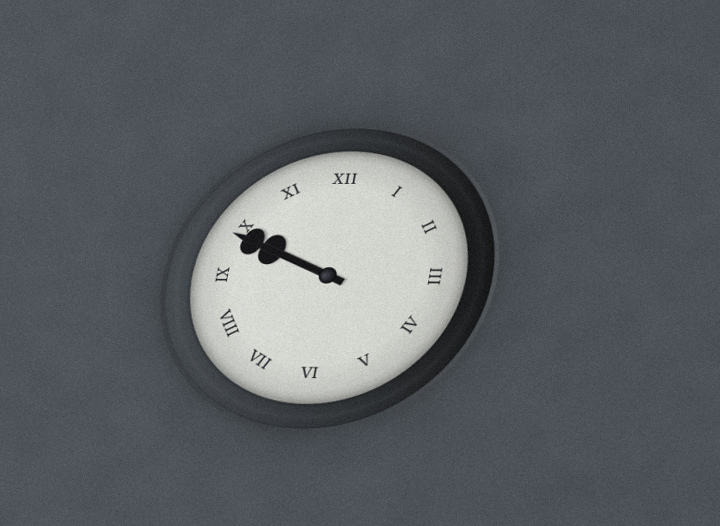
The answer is 9.49
